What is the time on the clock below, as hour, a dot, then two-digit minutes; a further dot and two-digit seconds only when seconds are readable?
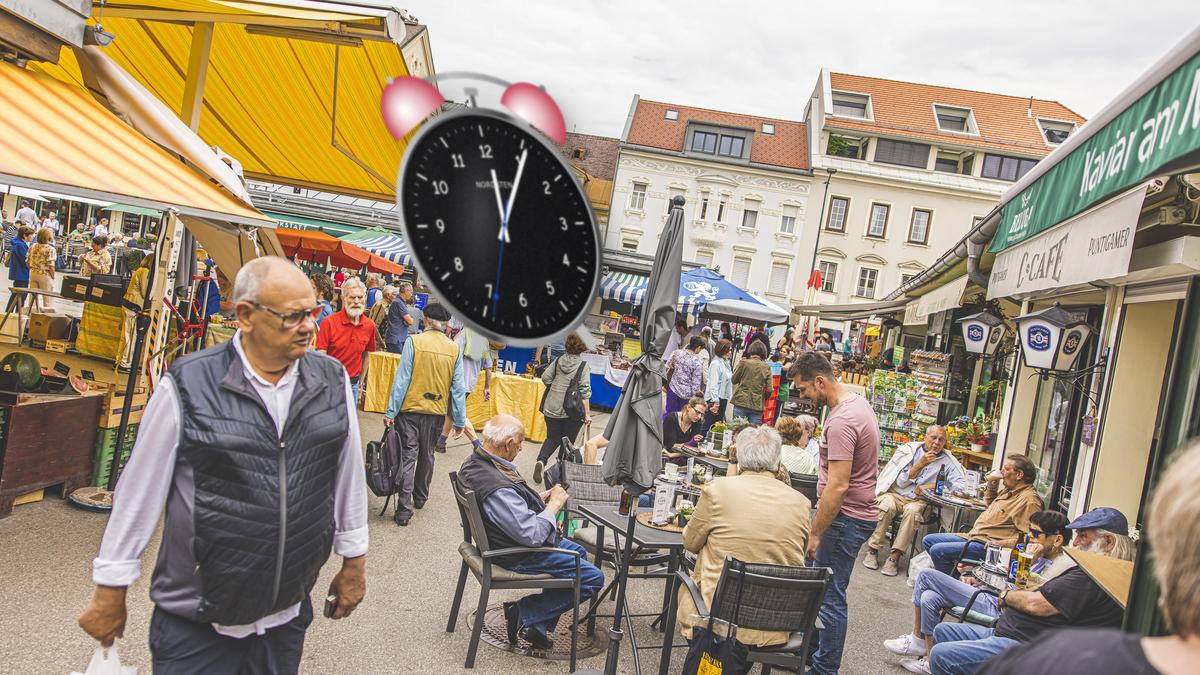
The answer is 12.05.34
